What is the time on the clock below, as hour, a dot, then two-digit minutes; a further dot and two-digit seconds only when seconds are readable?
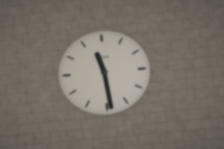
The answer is 11.29
